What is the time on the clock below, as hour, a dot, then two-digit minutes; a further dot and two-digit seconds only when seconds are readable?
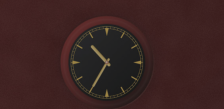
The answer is 10.35
